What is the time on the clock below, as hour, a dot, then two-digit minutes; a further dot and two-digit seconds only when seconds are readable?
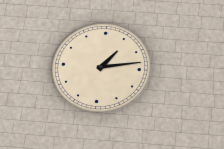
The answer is 1.13
